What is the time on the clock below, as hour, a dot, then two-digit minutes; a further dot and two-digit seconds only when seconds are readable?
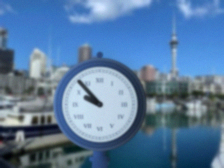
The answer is 9.53
